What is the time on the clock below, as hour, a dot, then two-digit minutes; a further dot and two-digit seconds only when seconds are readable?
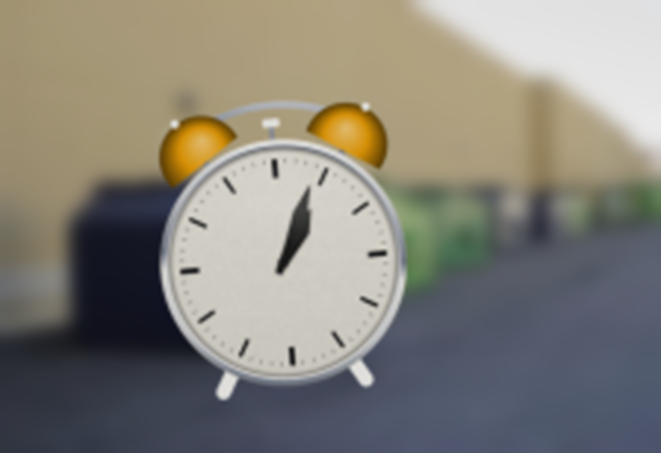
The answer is 1.04
